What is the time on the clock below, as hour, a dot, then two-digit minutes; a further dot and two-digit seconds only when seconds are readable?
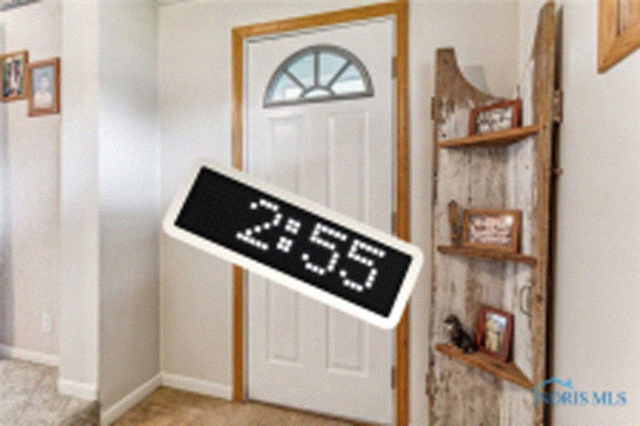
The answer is 2.55
